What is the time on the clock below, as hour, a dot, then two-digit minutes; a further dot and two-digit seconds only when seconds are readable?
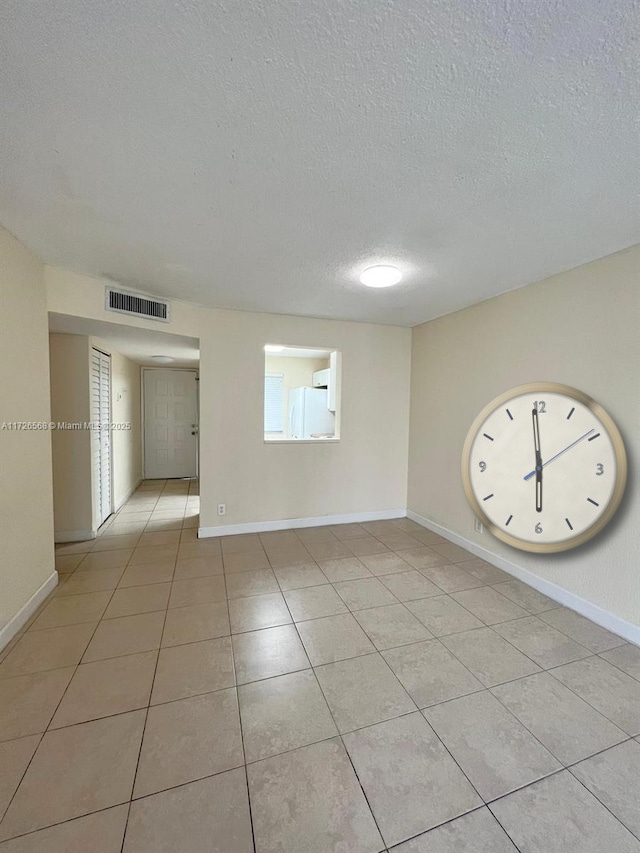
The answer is 5.59.09
